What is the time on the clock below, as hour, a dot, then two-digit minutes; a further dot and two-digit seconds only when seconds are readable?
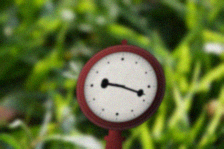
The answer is 9.18
